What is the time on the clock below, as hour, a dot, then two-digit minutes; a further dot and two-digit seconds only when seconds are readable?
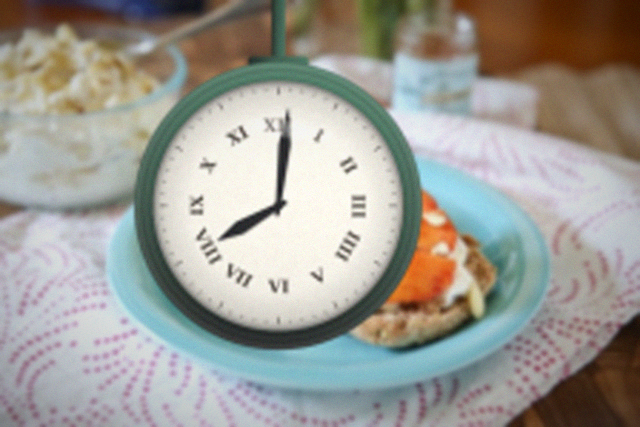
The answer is 8.01
